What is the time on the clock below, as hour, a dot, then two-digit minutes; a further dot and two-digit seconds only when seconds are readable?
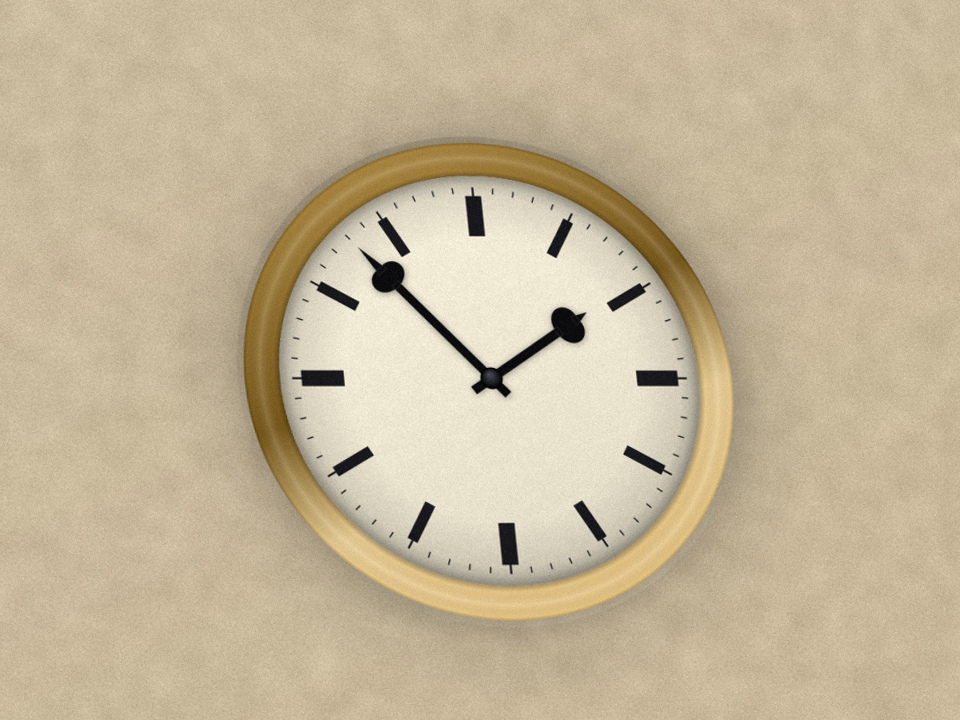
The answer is 1.53
